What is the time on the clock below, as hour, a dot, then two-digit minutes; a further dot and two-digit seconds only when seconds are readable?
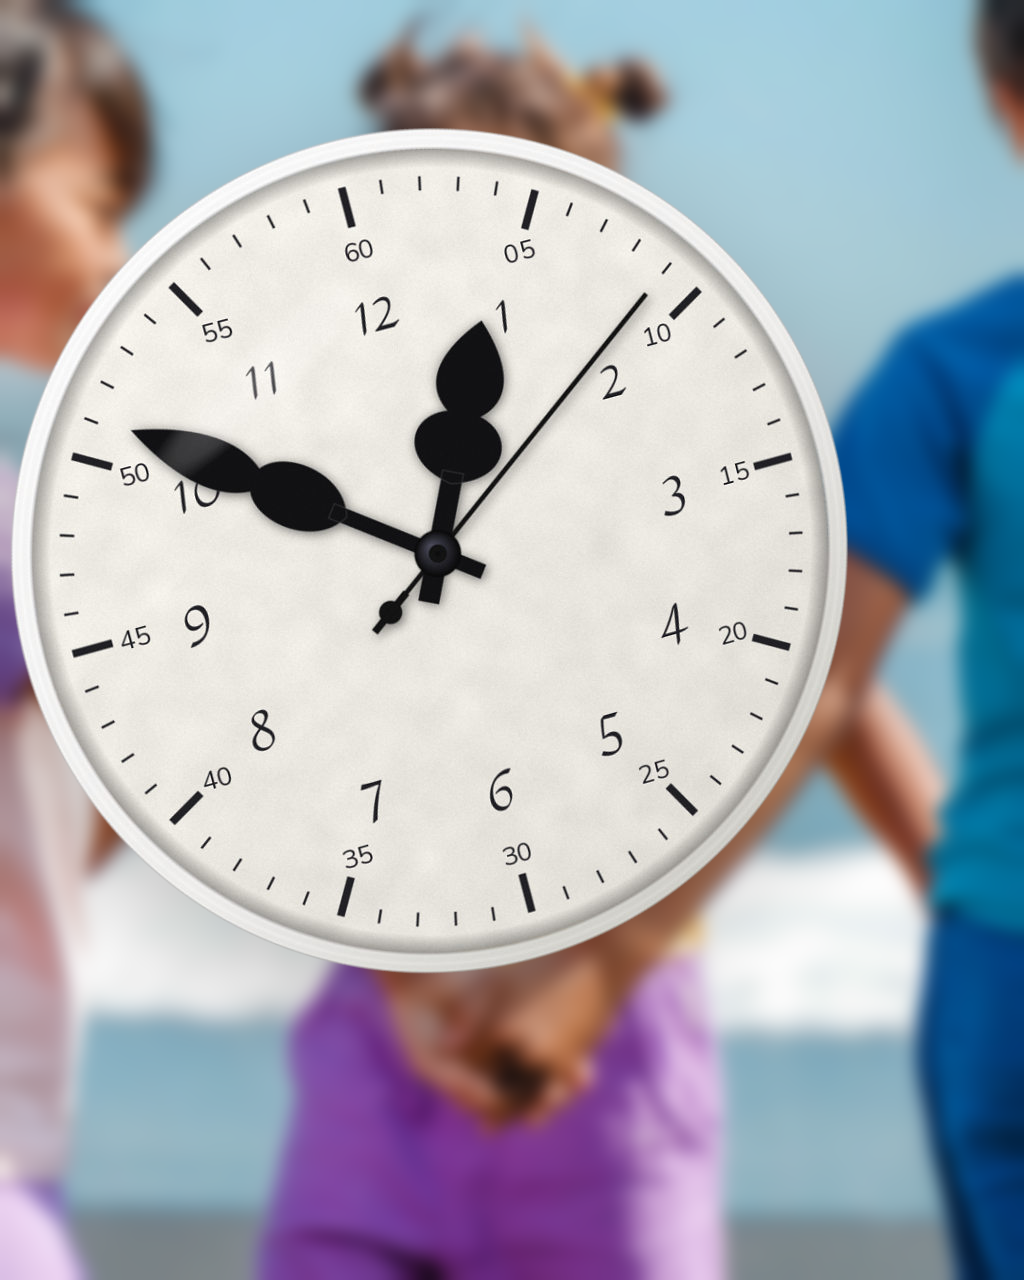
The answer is 12.51.09
